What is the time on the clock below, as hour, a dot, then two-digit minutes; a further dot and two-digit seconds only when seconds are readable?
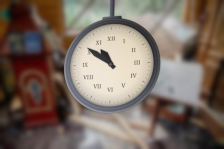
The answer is 10.51
